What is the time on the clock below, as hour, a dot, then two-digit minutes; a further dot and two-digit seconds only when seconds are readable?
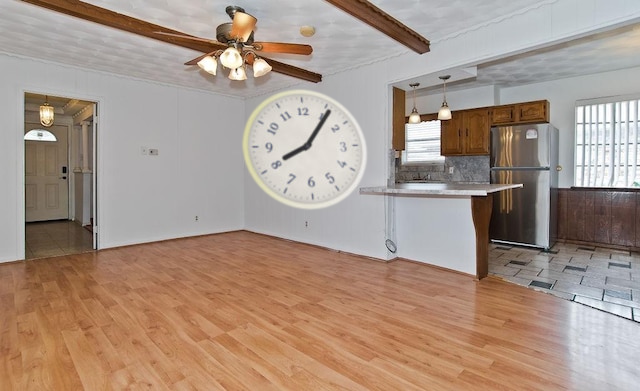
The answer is 8.06
